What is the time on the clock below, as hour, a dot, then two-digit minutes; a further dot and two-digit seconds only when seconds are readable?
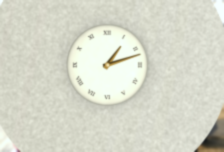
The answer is 1.12
